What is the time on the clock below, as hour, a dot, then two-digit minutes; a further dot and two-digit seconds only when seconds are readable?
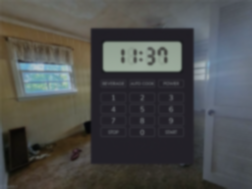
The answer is 11.37
